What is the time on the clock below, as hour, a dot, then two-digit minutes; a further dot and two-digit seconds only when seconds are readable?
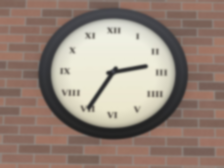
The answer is 2.35
